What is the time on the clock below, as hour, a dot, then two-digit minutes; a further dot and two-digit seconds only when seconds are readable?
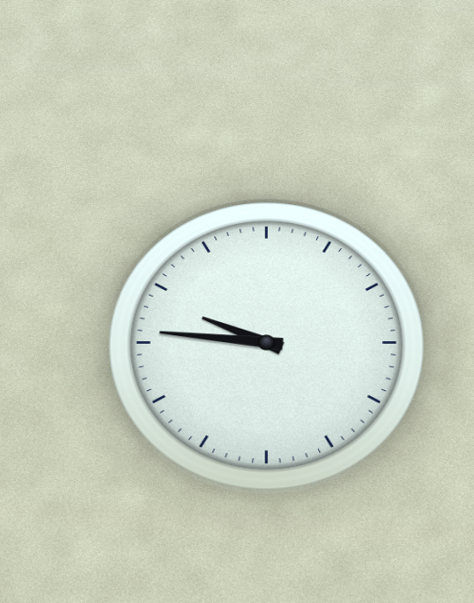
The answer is 9.46
